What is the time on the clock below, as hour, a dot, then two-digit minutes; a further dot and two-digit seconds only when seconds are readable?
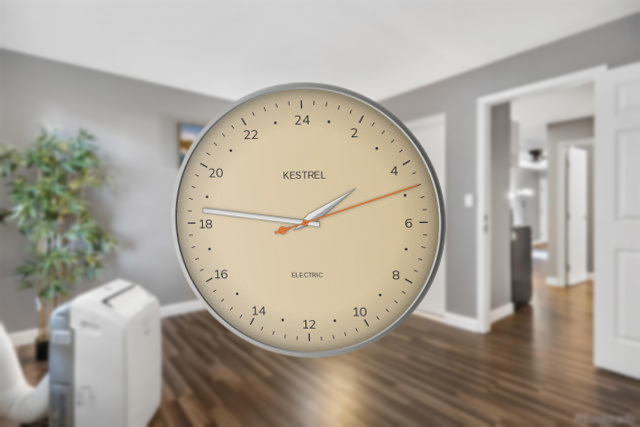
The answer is 3.46.12
